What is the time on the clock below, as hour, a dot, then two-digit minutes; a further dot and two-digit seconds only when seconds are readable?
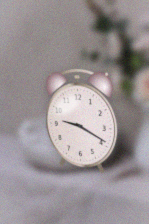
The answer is 9.19
